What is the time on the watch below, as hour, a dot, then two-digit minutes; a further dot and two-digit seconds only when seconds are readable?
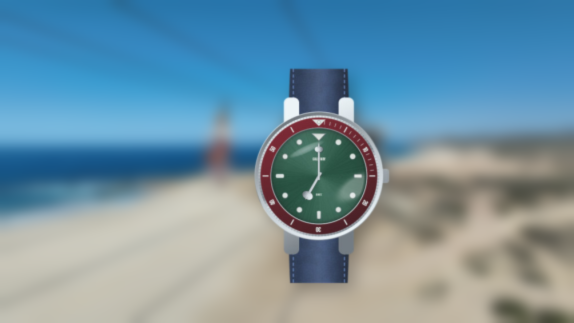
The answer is 7.00
